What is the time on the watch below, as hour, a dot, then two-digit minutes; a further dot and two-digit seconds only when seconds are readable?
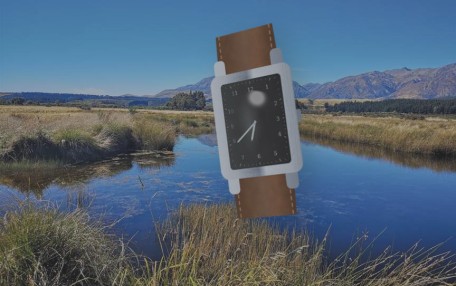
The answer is 6.39
